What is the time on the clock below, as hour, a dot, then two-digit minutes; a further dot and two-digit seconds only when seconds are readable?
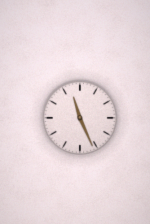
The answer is 11.26
